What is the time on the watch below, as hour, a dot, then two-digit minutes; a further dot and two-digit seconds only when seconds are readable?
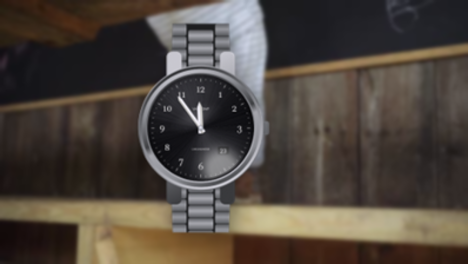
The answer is 11.54
